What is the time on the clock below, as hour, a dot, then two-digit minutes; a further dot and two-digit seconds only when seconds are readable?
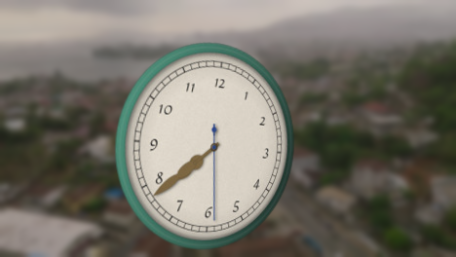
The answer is 7.38.29
